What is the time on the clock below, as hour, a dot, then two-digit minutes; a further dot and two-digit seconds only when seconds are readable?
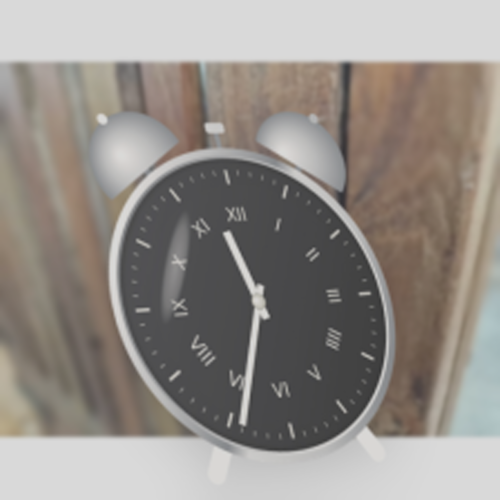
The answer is 11.34
